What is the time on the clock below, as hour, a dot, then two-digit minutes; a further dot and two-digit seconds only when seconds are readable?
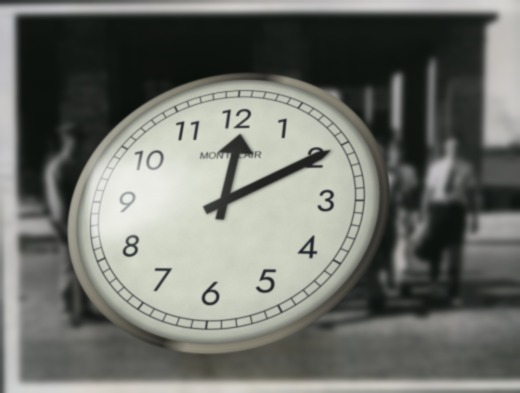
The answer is 12.10
